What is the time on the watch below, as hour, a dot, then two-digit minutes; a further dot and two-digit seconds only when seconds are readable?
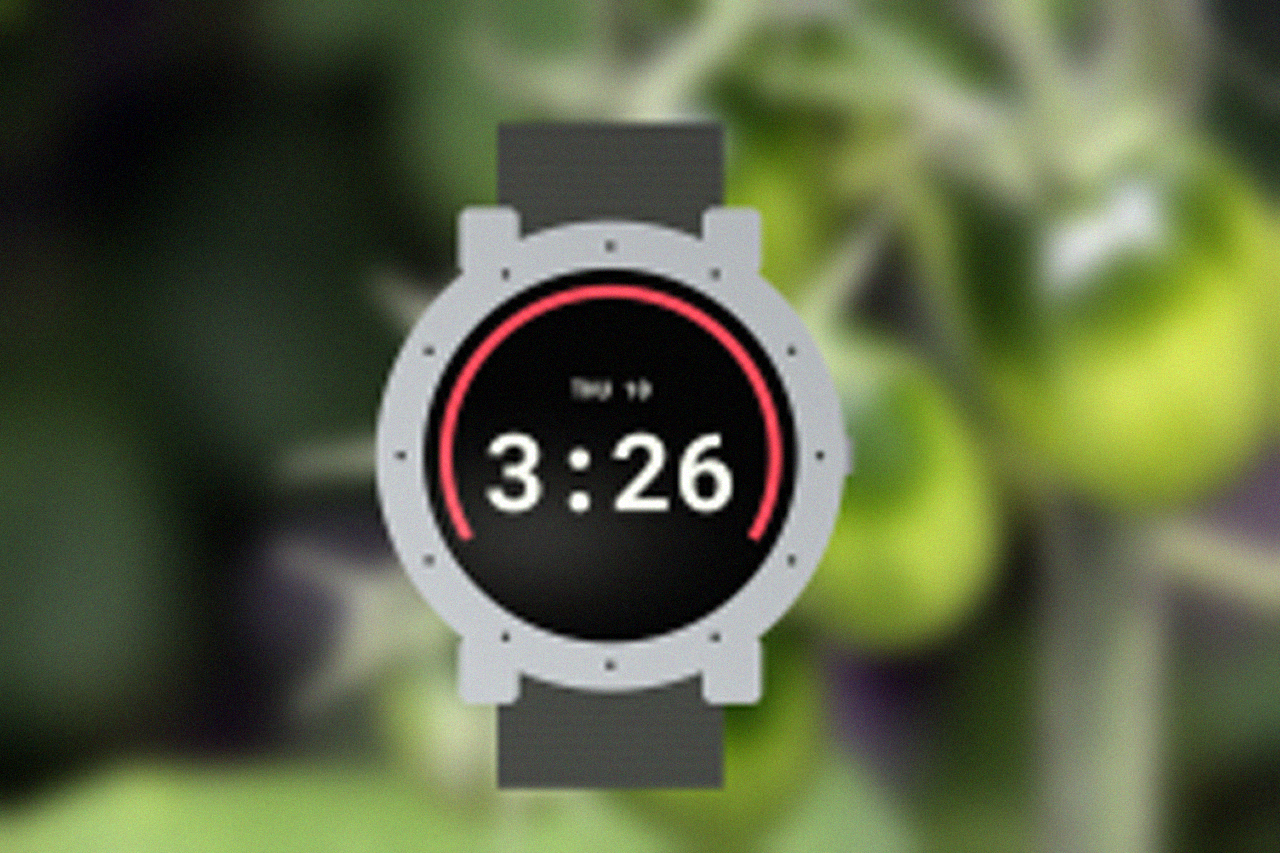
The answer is 3.26
